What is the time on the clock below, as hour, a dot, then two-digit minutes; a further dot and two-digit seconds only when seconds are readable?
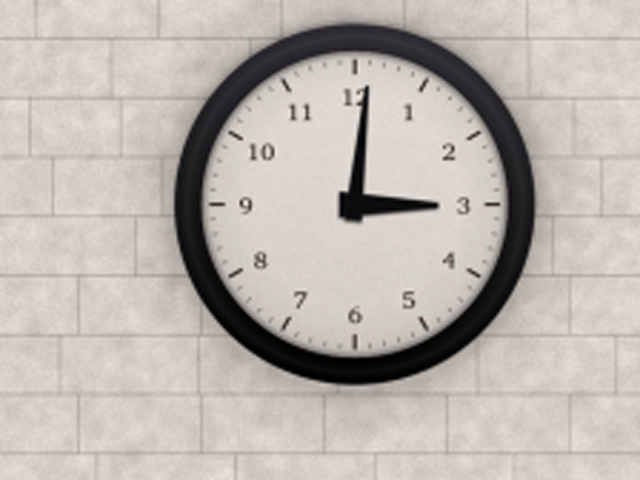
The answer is 3.01
